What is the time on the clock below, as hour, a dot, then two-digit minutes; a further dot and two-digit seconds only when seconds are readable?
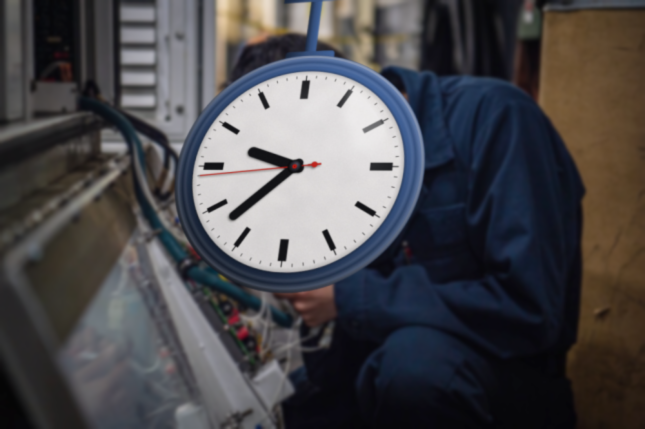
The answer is 9.37.44
